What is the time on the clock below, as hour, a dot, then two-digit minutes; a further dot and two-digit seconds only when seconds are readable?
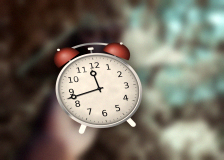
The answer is 11.43
